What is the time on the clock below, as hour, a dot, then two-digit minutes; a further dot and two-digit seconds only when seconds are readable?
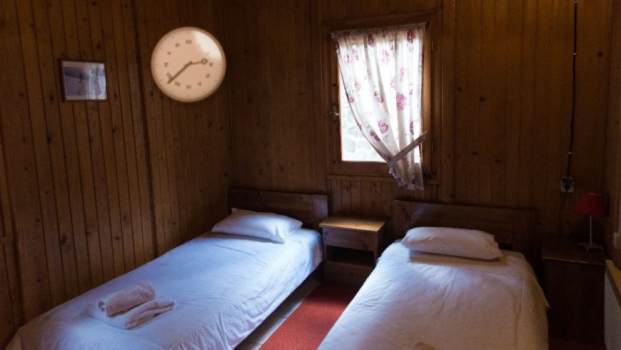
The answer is 2.38
